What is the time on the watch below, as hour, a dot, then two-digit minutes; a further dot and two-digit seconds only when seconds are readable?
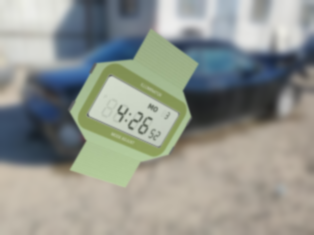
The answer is 4.26
